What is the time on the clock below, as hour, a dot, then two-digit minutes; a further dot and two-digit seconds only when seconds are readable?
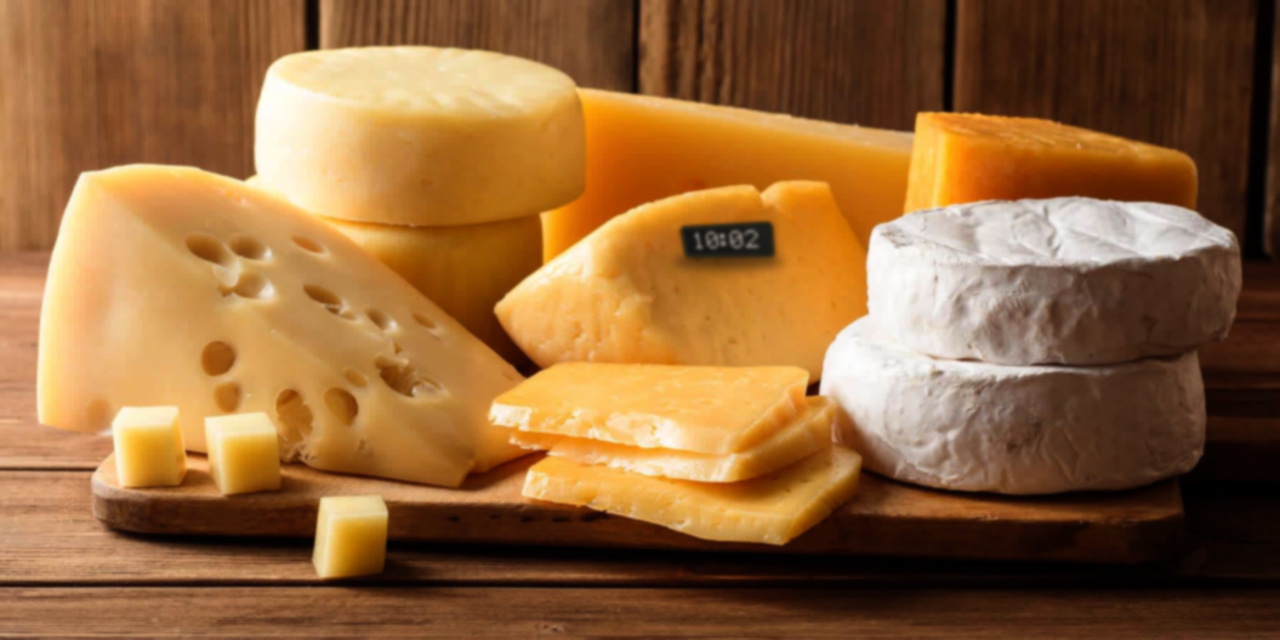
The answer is 10.02
